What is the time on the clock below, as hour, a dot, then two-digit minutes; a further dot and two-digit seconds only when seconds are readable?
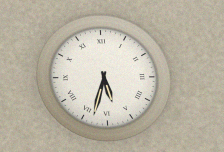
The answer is 5.33
